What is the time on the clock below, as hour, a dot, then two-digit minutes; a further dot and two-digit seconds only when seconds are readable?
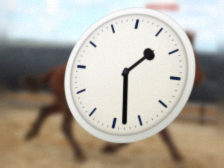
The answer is 1.28
